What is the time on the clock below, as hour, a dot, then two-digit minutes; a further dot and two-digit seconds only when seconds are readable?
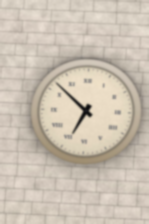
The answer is 6.52
